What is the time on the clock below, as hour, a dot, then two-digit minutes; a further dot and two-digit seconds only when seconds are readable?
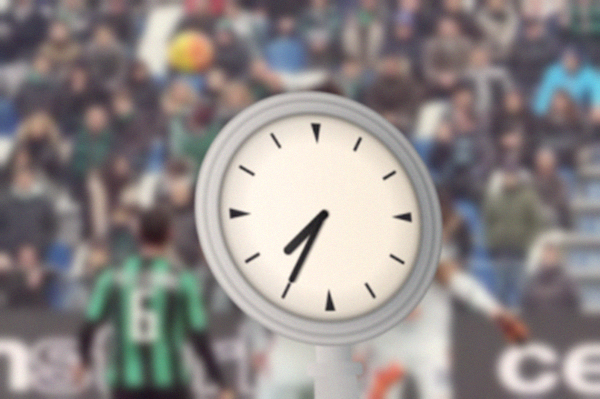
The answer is 7.35
